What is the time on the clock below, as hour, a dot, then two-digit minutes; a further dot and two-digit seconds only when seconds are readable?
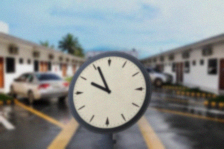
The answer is 9.56
